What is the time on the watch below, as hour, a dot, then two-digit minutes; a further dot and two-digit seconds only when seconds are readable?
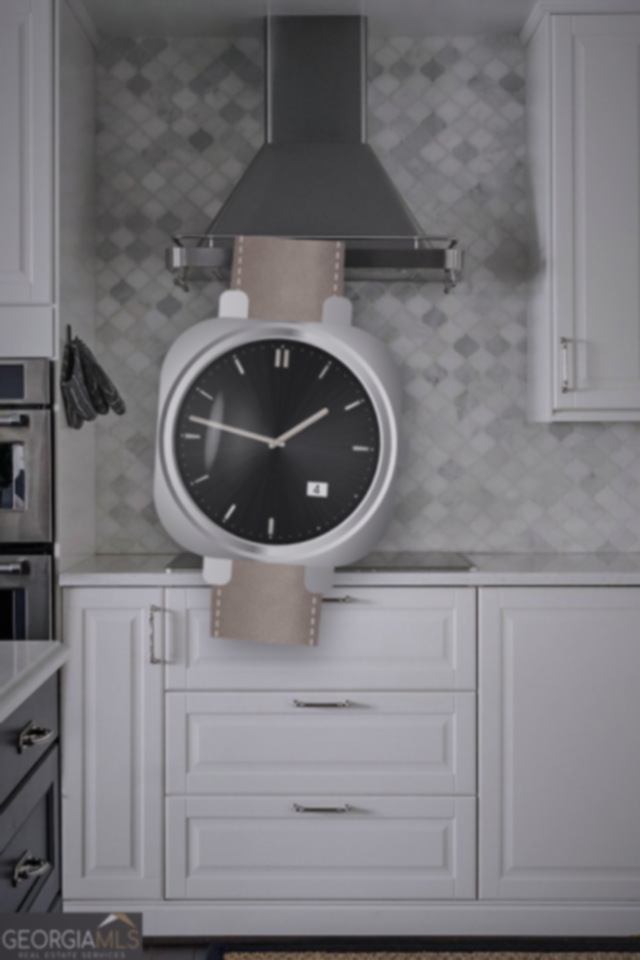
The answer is 1.47
